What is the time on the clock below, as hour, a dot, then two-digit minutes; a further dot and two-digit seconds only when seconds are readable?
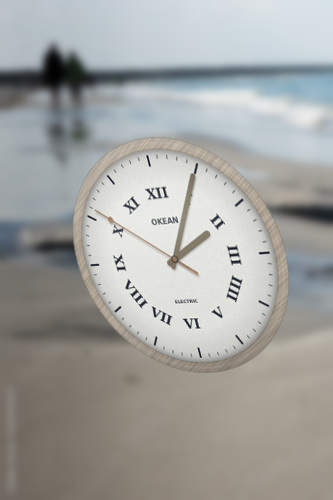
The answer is 2.04.51
